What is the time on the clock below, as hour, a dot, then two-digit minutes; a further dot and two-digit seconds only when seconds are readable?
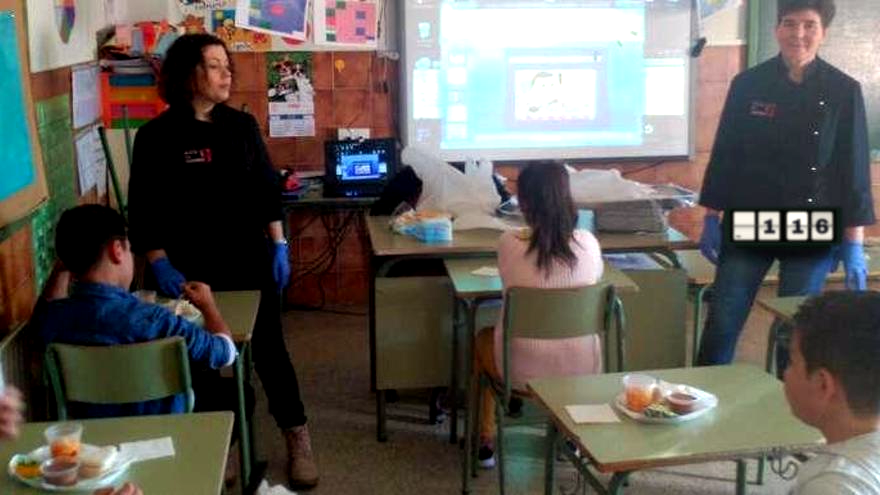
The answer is 1.16
